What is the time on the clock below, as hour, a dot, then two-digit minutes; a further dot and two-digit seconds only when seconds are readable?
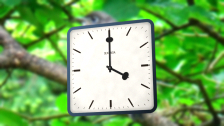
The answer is 4.00
